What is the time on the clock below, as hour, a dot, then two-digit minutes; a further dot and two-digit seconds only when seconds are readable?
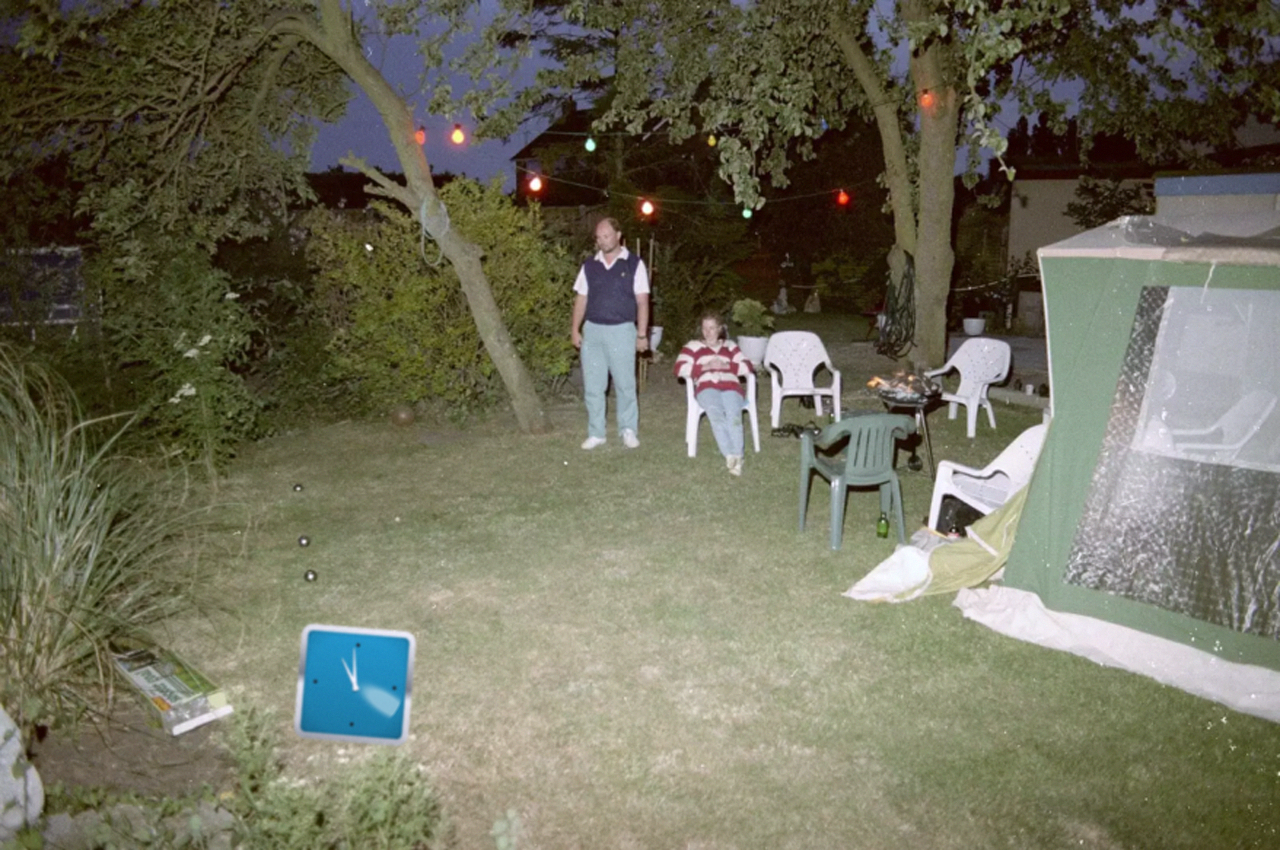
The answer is 10.59
